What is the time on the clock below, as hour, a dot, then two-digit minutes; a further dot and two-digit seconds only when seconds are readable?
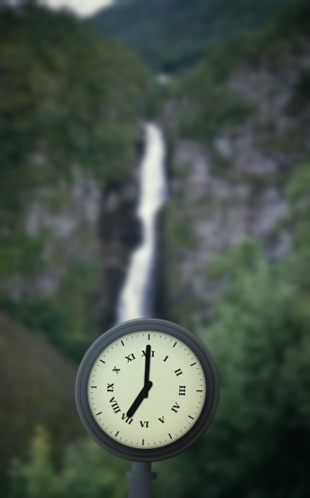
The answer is 7.00
